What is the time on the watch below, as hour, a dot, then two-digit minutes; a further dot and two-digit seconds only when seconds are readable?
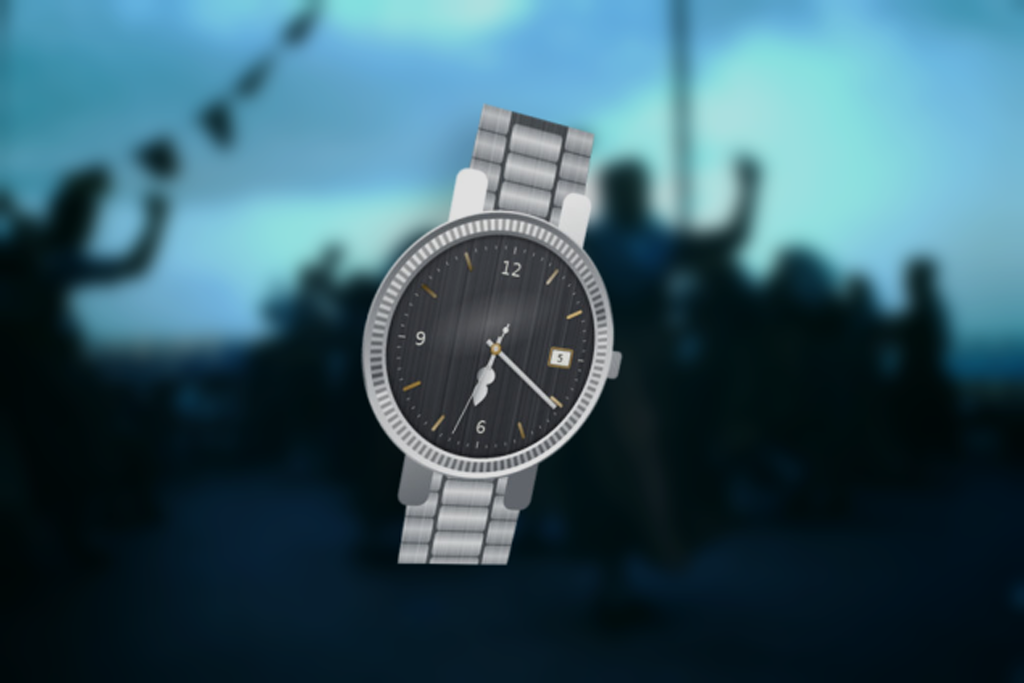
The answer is 6.20.33
